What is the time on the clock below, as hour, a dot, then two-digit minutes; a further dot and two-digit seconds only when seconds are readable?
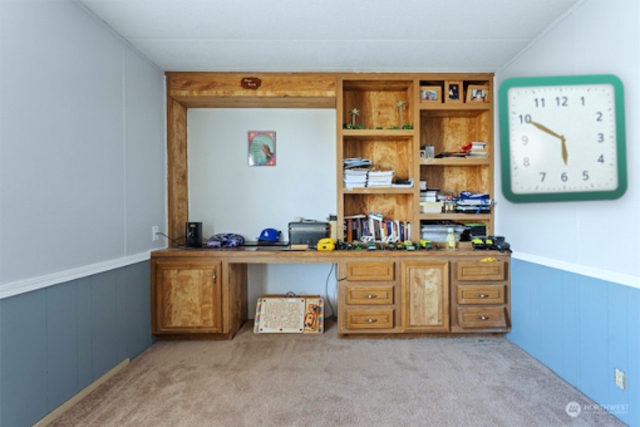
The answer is 5.50
